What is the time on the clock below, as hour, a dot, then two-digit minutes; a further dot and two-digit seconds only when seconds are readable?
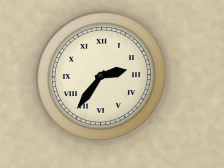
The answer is 2.36
